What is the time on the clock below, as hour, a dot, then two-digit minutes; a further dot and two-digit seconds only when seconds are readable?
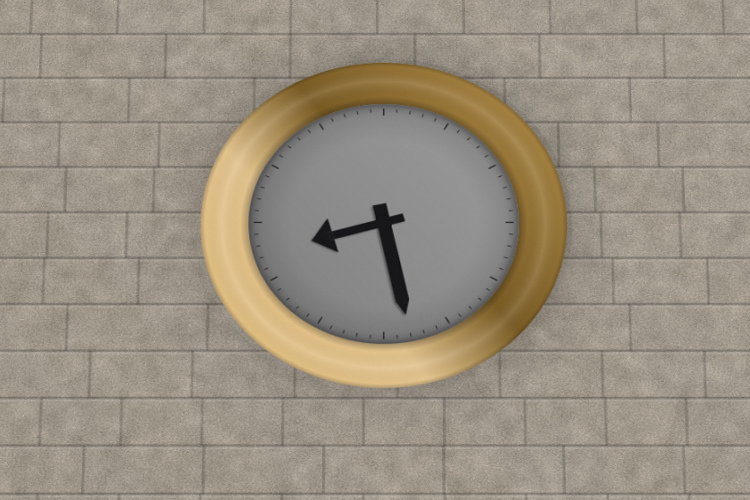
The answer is 8.28
